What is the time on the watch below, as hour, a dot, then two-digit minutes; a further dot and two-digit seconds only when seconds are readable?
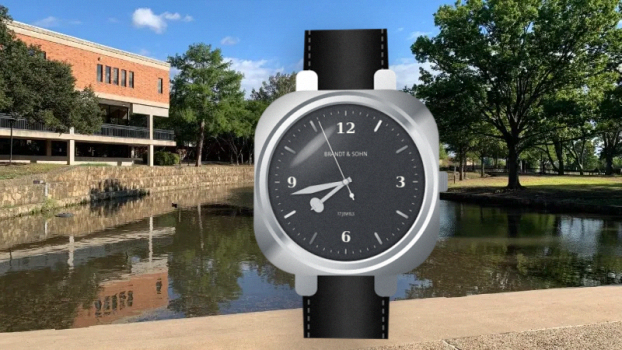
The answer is 7.42.56
